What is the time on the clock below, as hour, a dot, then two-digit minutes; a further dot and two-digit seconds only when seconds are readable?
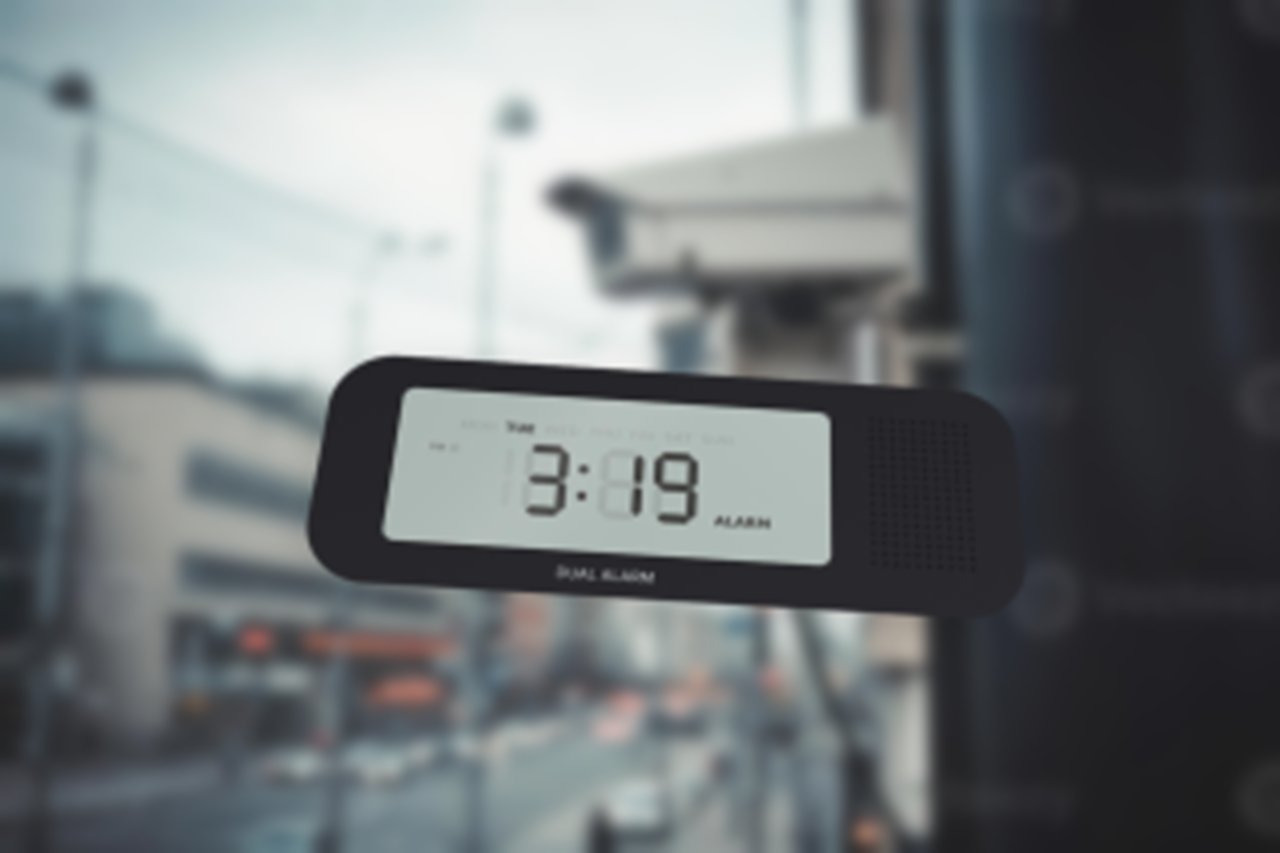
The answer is 3.19
